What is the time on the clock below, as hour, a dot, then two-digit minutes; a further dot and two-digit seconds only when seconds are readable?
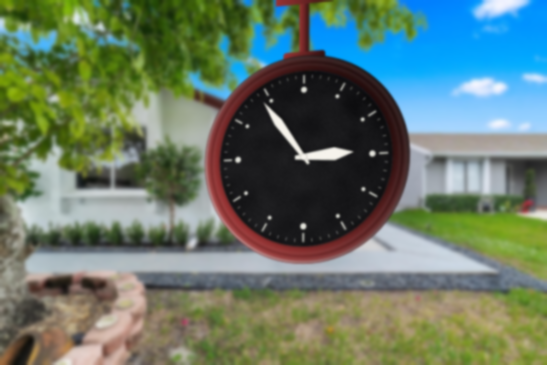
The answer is 2.54
